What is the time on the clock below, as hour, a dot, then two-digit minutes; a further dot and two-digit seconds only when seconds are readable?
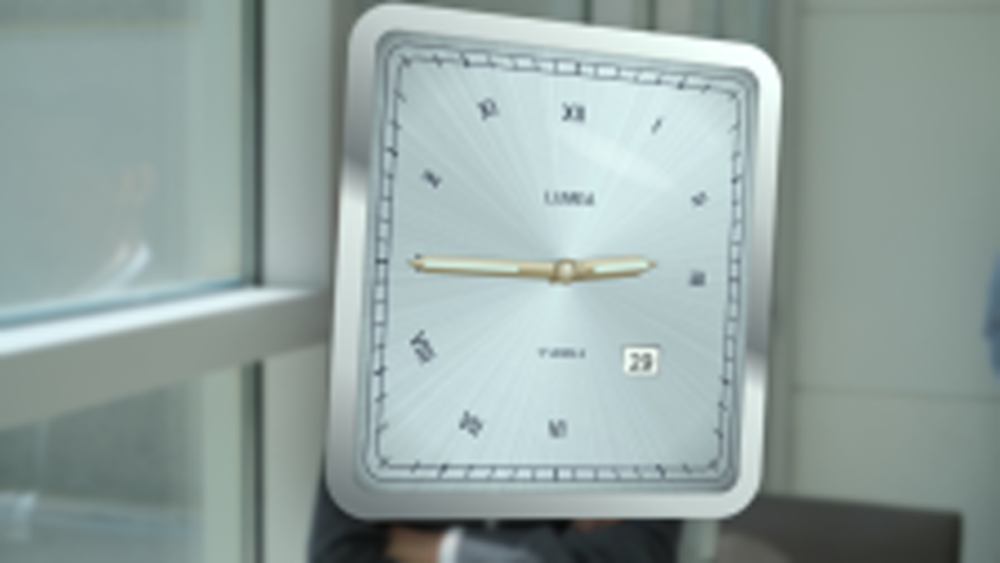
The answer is 2.45
